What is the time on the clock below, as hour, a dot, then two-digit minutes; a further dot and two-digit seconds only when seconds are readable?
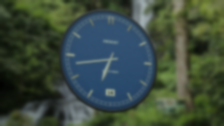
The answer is 6.43
